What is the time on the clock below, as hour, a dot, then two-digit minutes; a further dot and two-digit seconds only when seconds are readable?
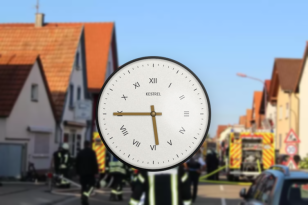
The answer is 5.45
